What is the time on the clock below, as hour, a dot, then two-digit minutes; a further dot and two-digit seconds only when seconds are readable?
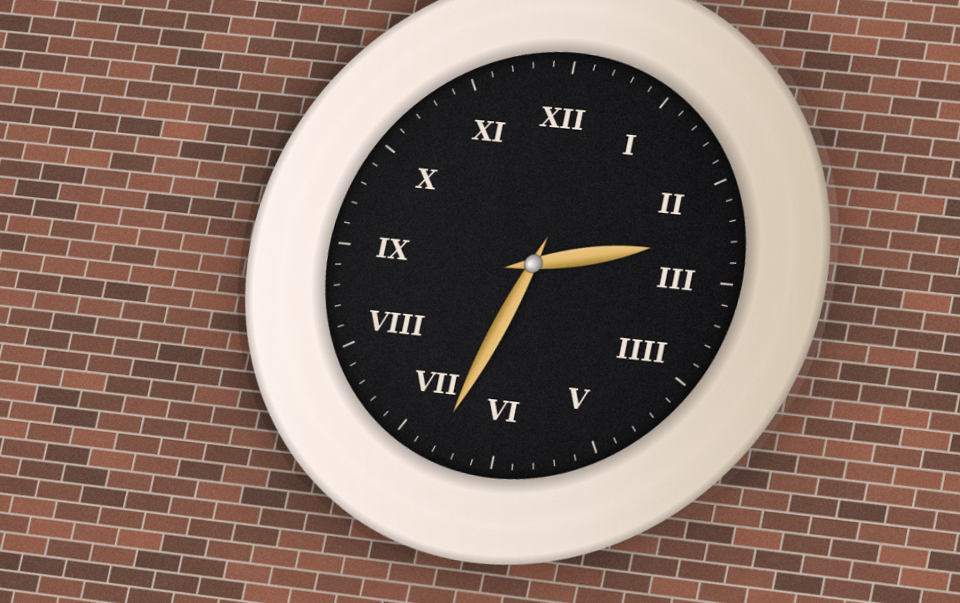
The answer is 2.33
